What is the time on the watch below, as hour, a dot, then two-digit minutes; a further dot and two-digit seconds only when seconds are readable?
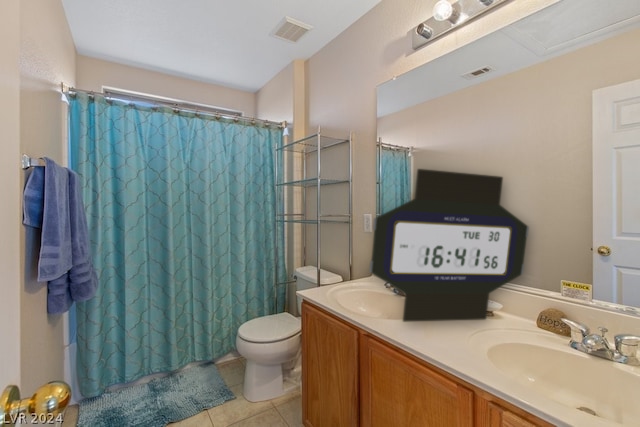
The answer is 16.41.56
